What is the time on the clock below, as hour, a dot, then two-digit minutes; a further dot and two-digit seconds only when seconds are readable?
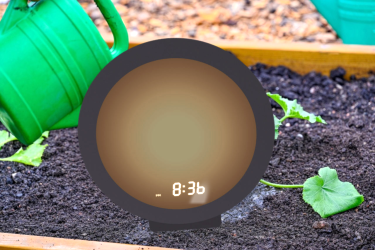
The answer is 8.36
